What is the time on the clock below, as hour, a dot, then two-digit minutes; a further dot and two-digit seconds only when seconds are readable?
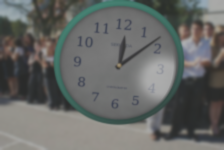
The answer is 12.08
